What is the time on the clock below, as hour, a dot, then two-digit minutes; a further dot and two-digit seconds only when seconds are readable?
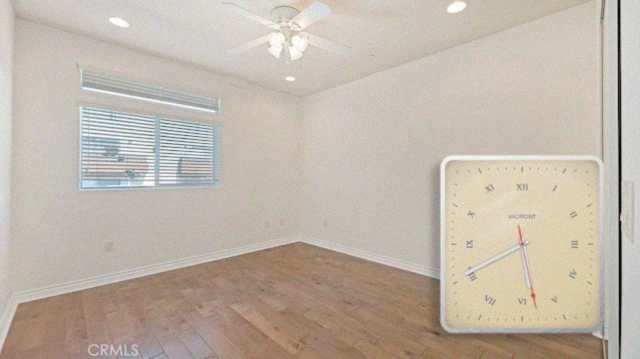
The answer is 5.40.28
